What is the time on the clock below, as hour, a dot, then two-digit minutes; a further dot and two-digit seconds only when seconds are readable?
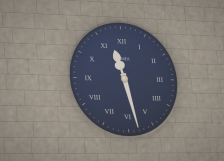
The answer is 11.28
